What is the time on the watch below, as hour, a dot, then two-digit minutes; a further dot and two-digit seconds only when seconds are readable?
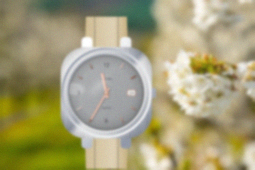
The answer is 11.35
